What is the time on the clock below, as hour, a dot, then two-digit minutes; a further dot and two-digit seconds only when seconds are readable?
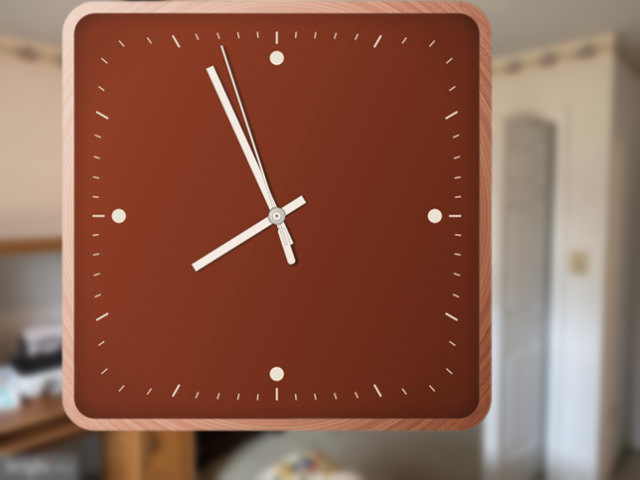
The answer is 7.55.57
